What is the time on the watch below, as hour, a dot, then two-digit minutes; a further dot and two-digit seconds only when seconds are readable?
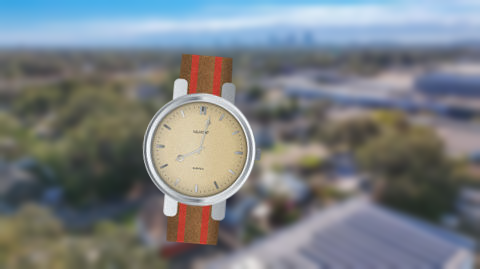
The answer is 8.02
